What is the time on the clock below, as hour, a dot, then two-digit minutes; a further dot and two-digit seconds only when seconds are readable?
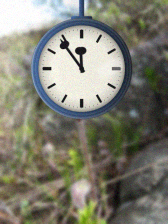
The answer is 11.54
